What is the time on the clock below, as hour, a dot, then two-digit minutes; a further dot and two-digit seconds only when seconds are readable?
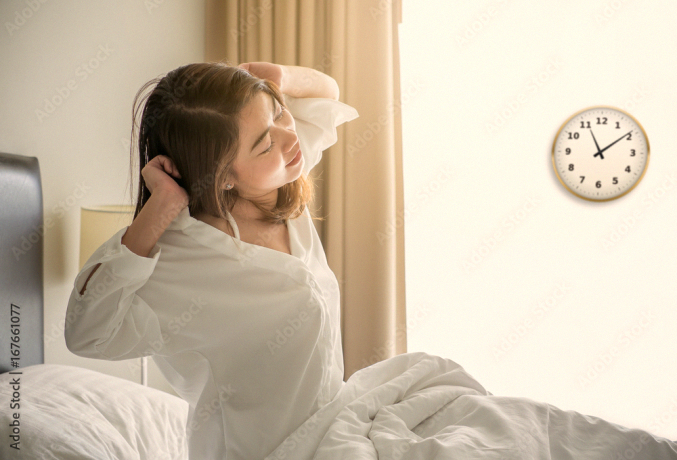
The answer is 11.09
